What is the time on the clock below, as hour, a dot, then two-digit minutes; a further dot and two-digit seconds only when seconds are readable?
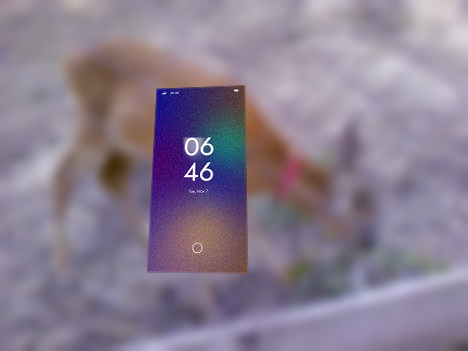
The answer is 6.46
